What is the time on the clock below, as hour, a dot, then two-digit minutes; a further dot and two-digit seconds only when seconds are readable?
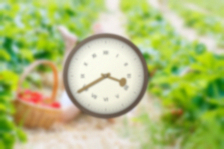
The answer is 3.40
